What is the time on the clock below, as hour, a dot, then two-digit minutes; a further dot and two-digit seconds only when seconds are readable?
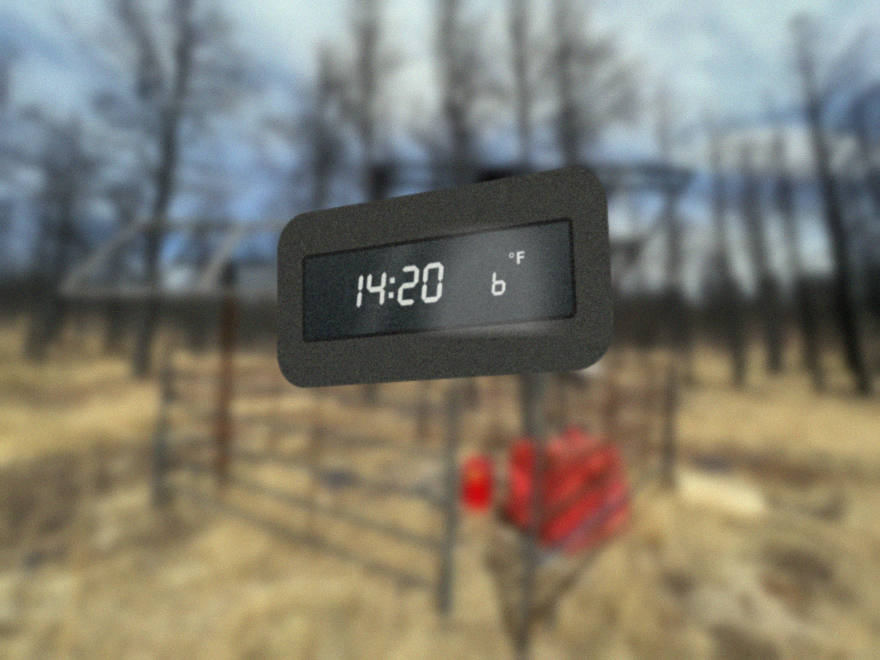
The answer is 14.20
